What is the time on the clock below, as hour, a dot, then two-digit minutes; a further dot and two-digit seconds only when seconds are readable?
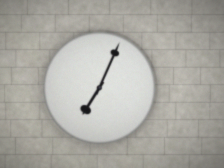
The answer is 7.04
